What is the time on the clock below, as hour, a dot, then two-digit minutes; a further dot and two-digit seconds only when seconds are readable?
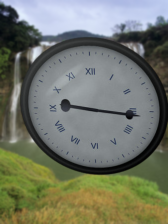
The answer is 9.16
